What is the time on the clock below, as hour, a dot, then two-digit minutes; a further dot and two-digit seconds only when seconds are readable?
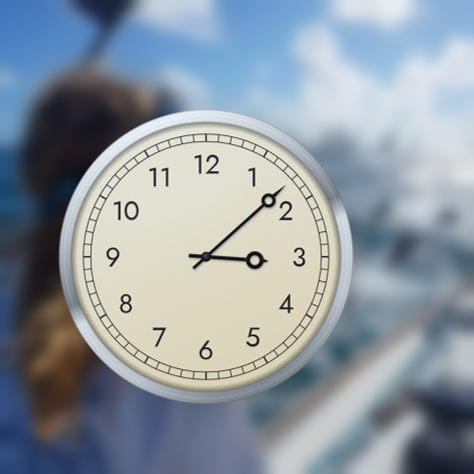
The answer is 3.08
